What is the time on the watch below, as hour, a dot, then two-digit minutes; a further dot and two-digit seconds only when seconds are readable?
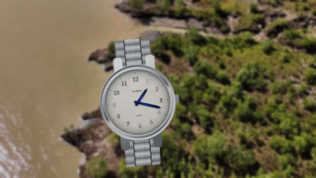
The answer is 1.18
